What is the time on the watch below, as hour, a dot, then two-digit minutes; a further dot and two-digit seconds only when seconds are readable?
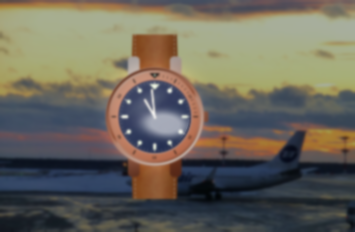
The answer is 10.59
